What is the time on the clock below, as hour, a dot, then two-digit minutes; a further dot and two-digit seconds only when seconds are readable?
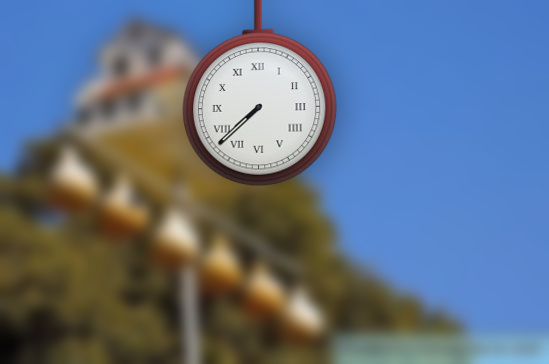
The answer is 7.38
